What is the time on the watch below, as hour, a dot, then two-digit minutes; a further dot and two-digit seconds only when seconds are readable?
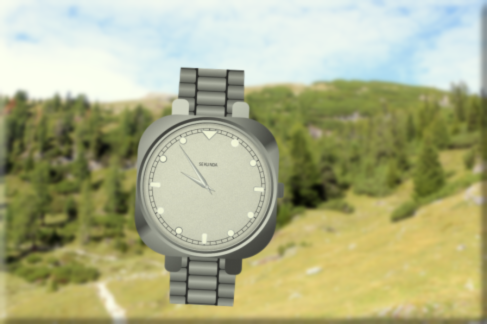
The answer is 9.54
